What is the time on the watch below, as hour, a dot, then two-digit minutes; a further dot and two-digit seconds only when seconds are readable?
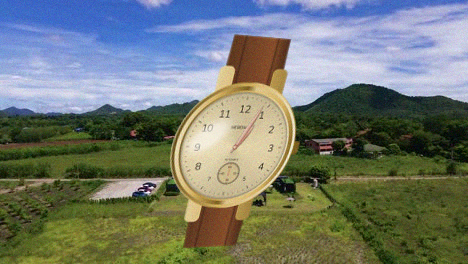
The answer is 1.04
